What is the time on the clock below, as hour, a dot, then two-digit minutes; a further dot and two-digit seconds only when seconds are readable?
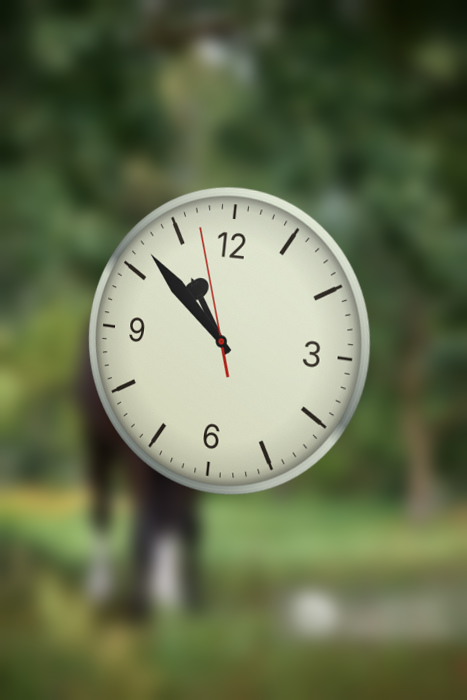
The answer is 10.51.57
